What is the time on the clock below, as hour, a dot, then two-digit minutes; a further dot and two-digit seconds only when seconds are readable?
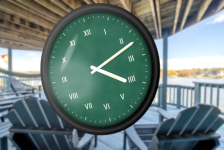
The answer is 4.12
